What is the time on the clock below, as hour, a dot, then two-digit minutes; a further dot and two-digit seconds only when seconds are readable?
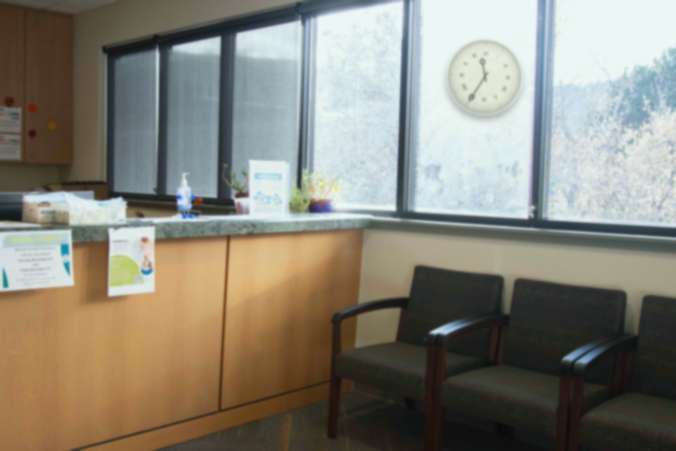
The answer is 11.35
